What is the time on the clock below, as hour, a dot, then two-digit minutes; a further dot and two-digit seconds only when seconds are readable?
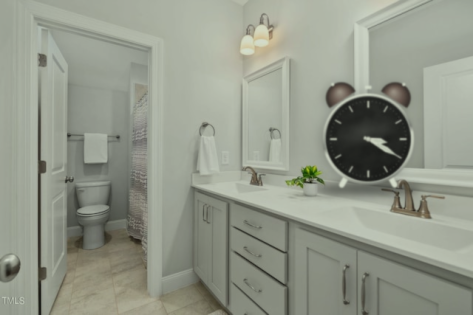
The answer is 3.20
